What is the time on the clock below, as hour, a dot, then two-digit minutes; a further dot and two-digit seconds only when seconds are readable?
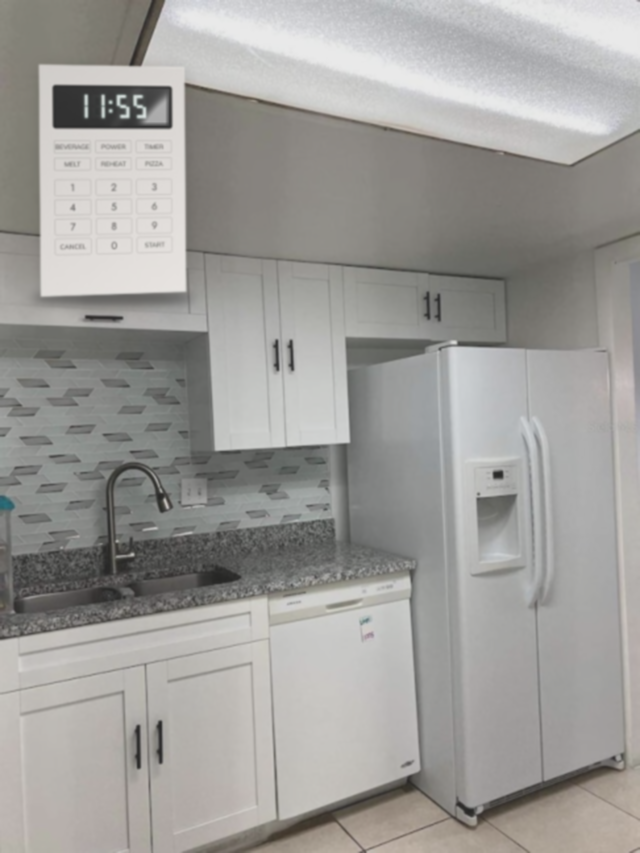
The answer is 11.55
